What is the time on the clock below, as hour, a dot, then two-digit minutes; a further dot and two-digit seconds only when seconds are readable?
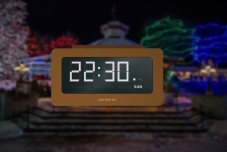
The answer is 22.30
